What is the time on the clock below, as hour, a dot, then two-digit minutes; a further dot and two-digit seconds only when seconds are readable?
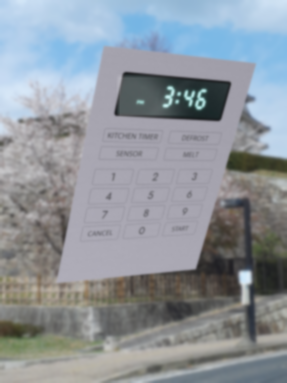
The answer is 3.46
